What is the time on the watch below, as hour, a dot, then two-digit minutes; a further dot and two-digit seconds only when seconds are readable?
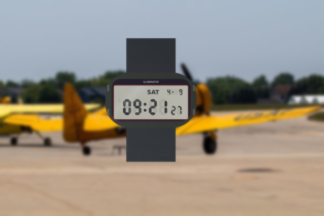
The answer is 9.21.27
